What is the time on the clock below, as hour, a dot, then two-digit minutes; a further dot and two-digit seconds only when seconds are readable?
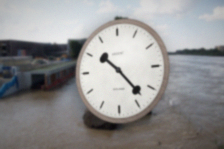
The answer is 10.23
